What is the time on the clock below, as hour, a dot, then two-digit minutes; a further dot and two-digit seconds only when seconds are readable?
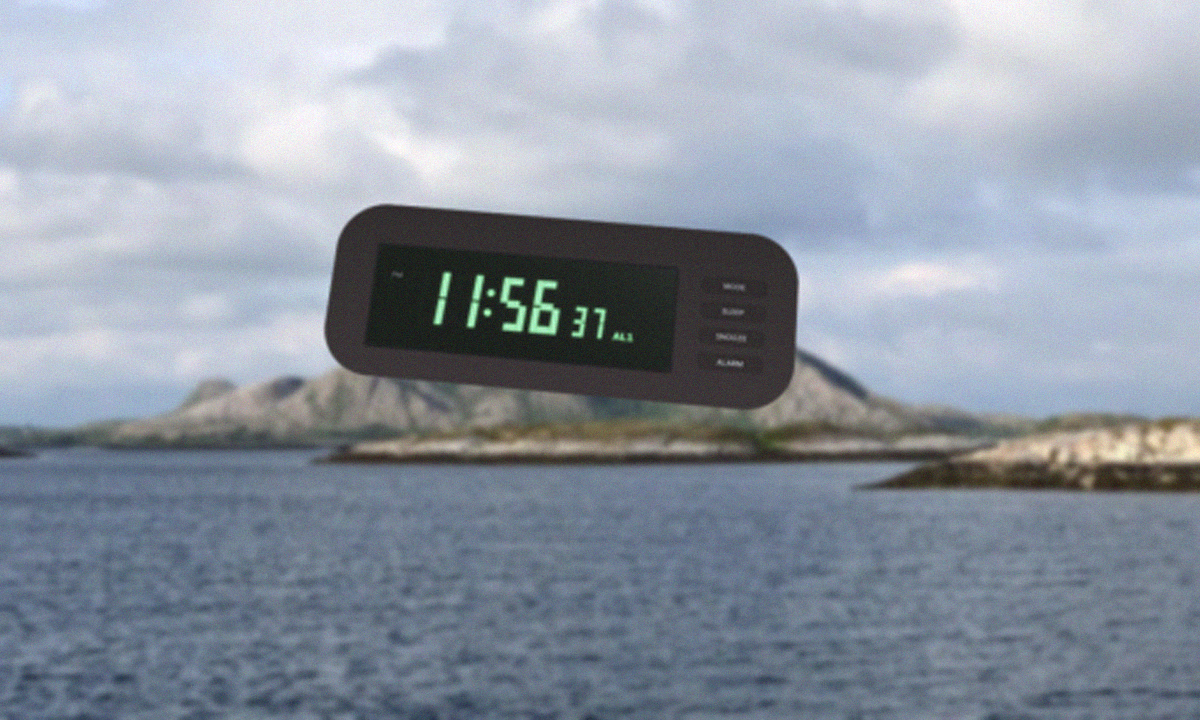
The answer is 11.56.37
